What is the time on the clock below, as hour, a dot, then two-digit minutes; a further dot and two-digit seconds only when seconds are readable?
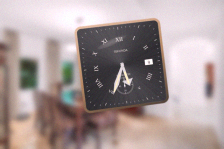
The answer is 5.34
